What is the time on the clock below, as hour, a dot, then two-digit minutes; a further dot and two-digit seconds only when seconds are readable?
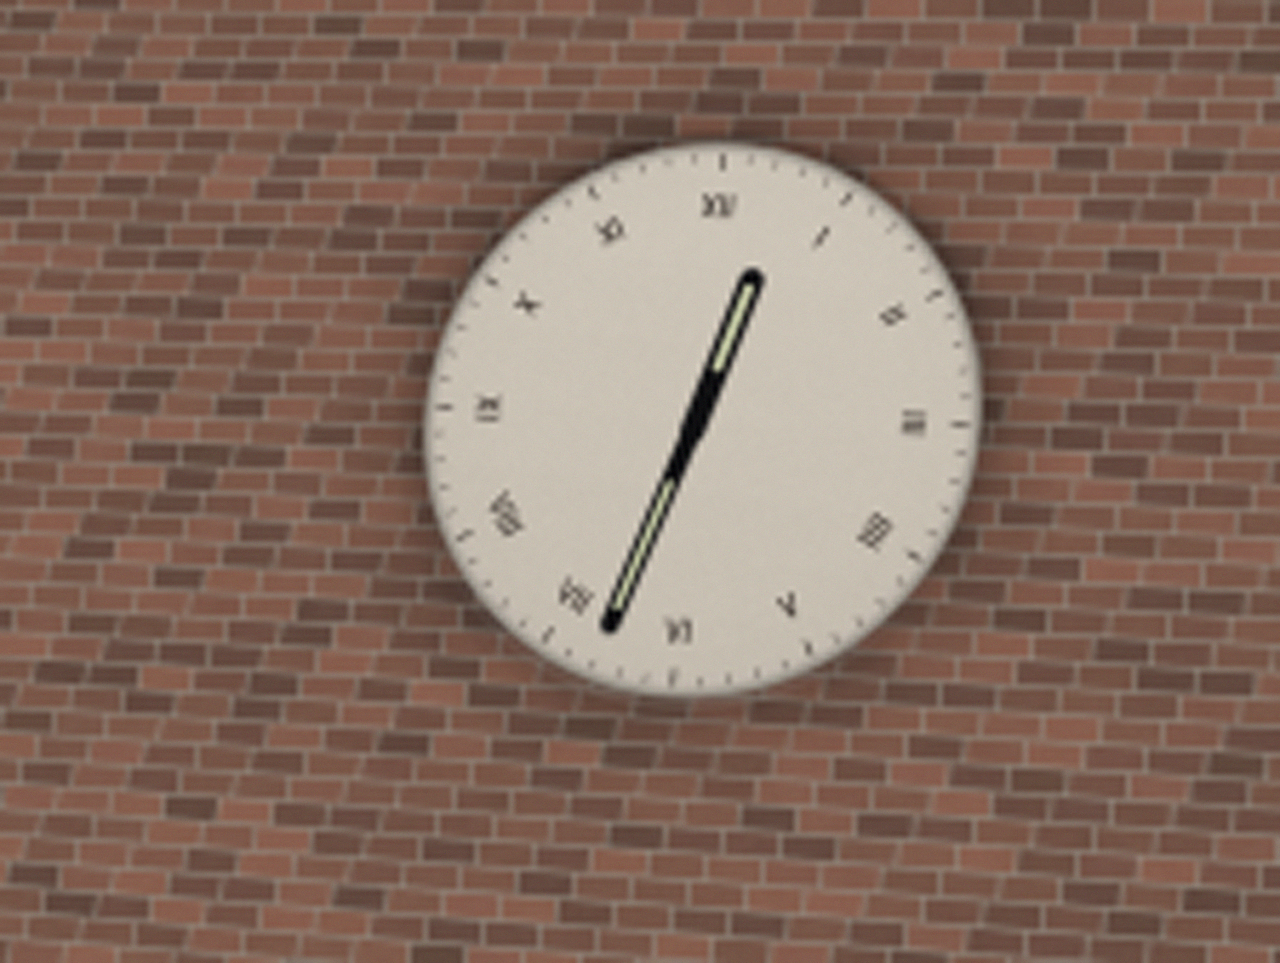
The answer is 12.33
